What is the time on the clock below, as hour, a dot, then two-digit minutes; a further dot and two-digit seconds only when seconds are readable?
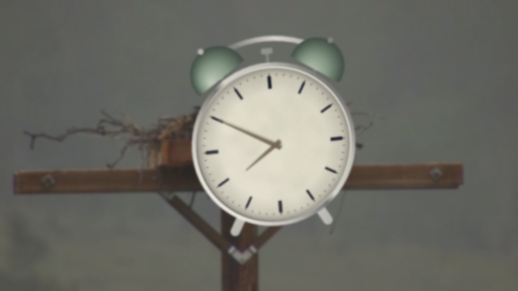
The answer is 7.50
